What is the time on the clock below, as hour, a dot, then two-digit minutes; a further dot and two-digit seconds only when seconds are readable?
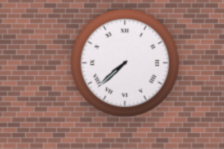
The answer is 7.38
